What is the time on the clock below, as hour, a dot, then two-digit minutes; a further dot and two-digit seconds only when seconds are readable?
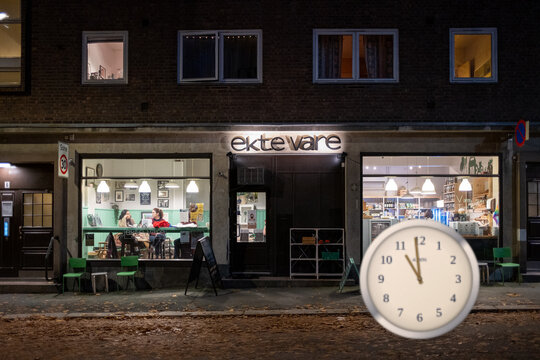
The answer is 10.59
